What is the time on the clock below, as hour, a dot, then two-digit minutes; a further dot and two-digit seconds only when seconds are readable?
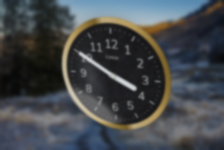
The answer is 3.50
